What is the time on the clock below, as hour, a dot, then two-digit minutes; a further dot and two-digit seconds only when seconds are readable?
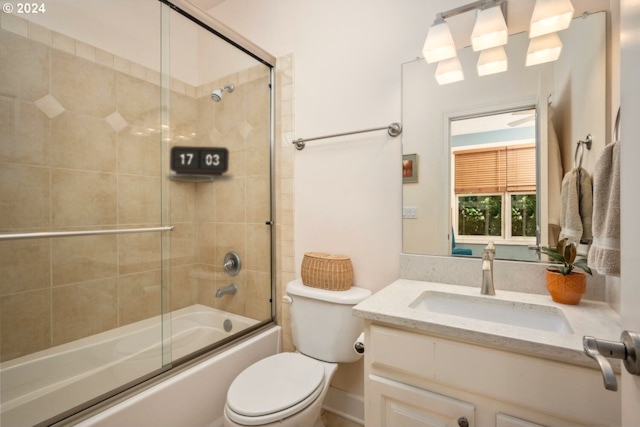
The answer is 17.03
